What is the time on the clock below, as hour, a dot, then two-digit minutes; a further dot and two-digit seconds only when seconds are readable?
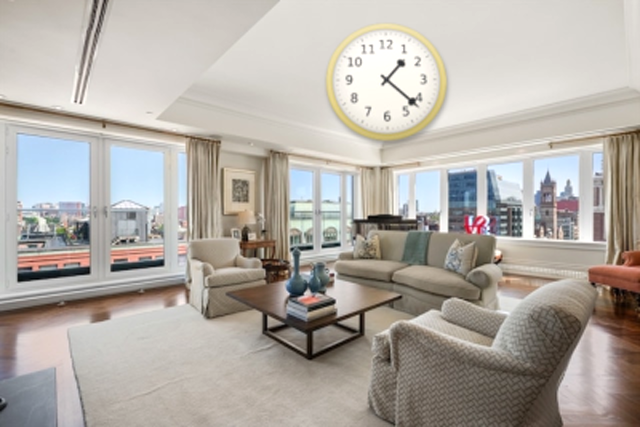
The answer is 1.22
